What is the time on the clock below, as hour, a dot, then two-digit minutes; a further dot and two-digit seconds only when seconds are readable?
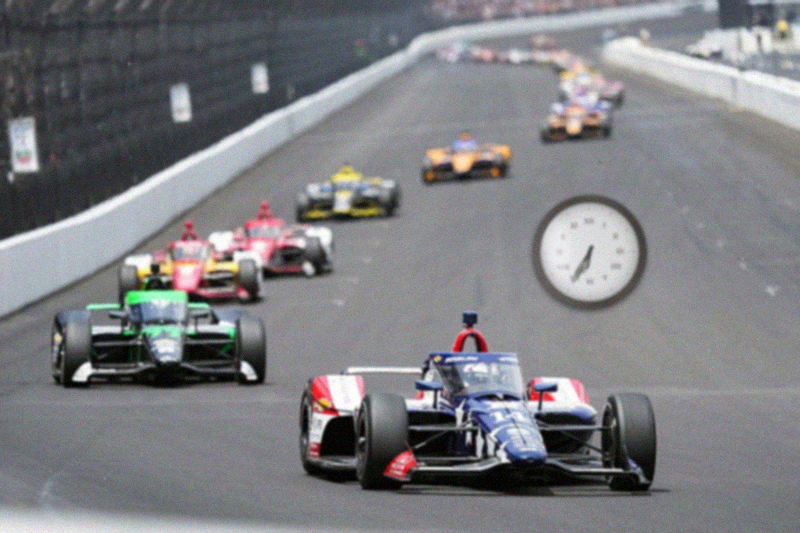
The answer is 6.35
